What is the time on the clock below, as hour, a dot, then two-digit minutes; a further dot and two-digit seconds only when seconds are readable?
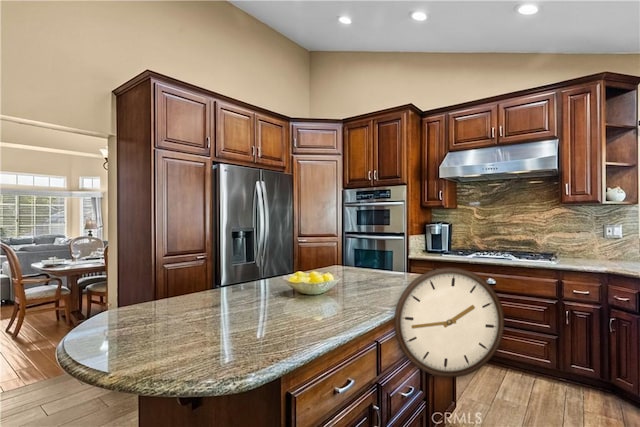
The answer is 1.43
